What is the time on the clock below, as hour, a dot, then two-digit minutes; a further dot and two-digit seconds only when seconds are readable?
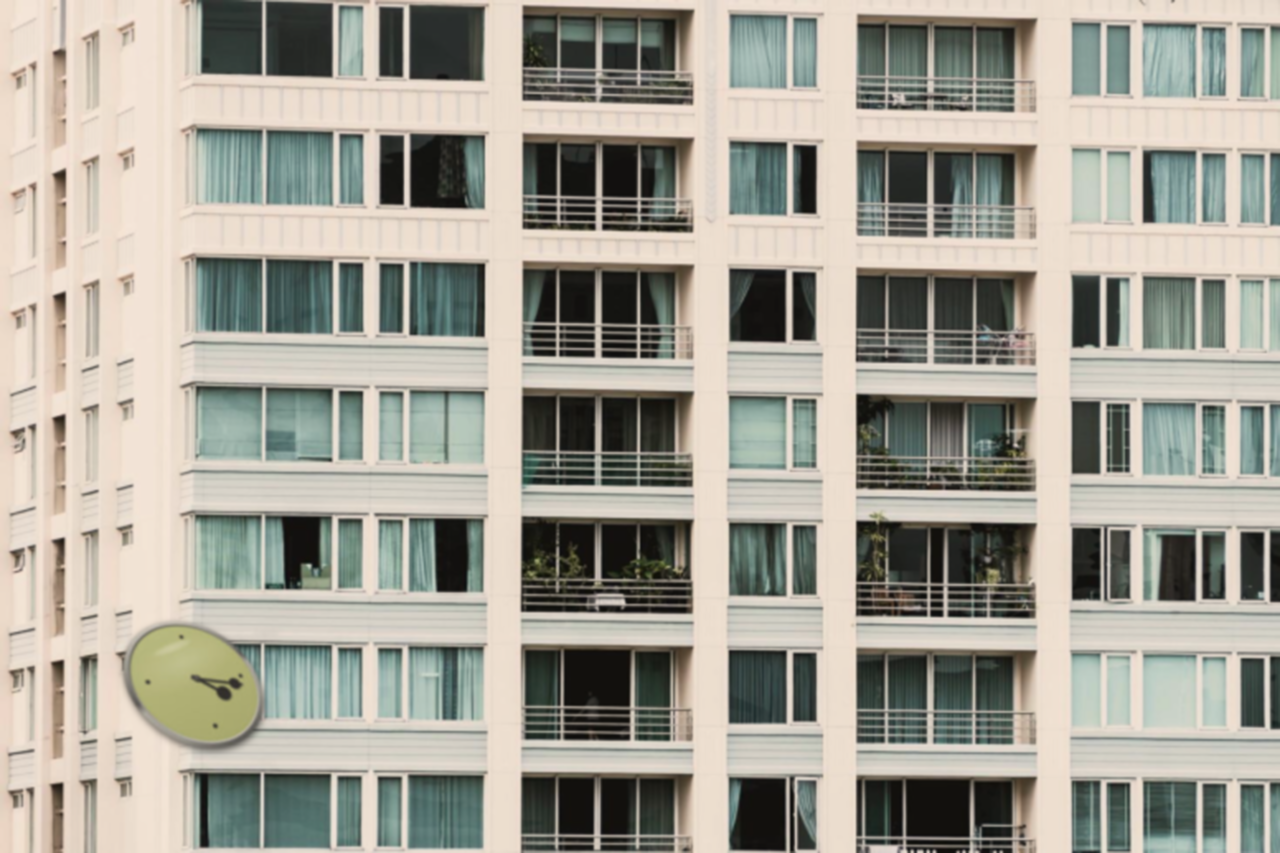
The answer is 4.17
